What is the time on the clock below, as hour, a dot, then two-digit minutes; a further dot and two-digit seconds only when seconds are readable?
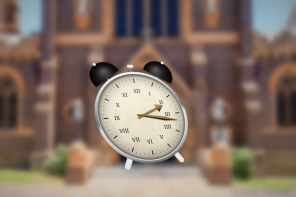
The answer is 2.17
